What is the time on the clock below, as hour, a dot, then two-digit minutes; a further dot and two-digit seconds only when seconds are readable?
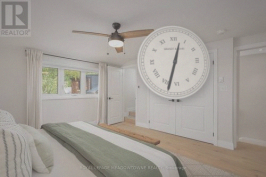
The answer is 12.33
